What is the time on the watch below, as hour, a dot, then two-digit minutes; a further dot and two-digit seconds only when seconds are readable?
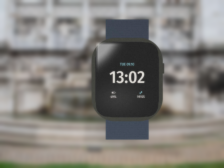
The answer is 13.02
